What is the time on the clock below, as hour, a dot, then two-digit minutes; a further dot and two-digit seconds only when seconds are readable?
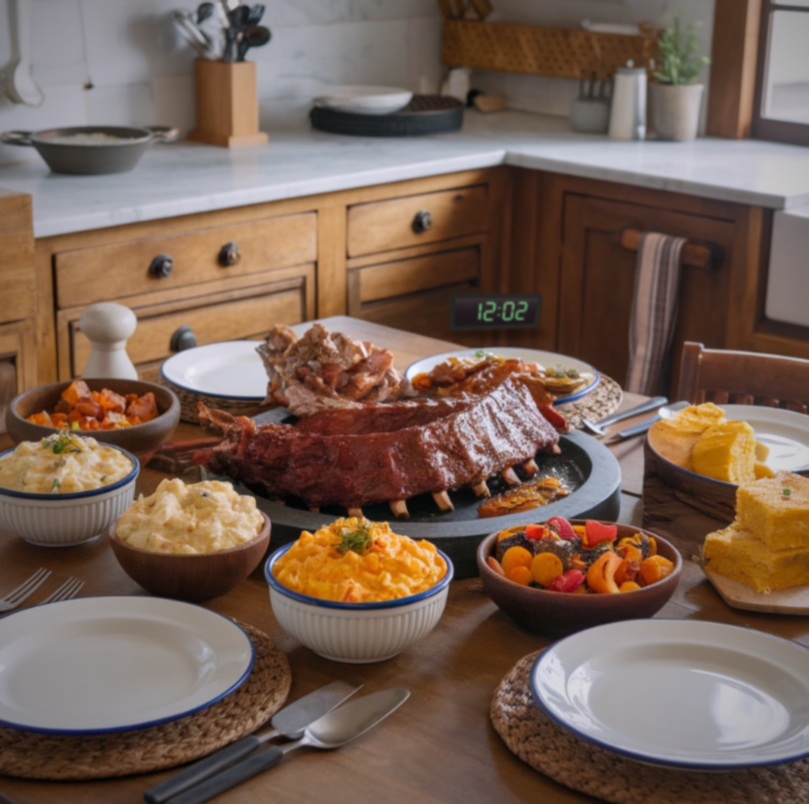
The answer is 12.02
